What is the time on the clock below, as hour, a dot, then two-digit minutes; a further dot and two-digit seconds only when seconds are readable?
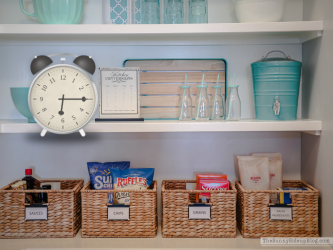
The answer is 6.15
